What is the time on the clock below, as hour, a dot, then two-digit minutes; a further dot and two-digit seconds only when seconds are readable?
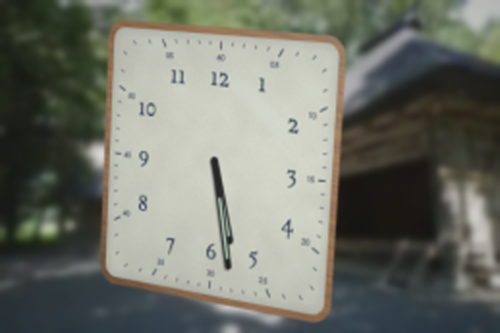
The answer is 5.28
